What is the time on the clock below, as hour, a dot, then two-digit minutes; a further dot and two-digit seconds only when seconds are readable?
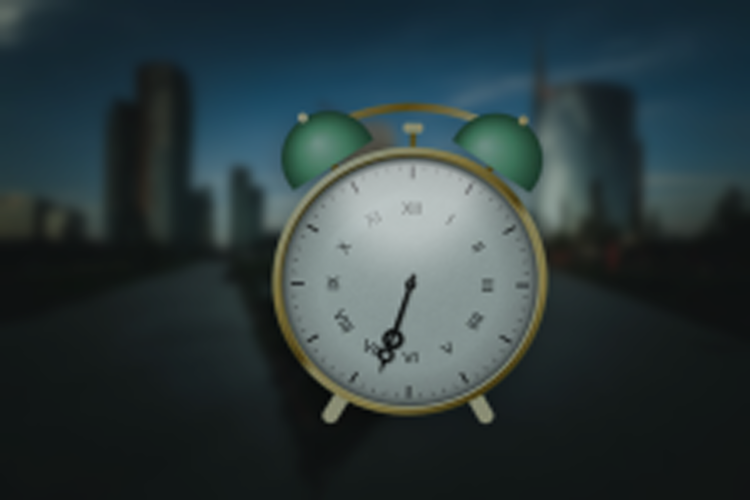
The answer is 6.33
